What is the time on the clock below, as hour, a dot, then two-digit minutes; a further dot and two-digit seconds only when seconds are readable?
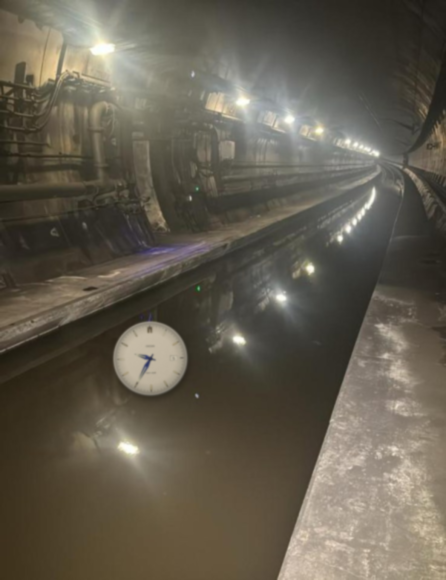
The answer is 9.35
